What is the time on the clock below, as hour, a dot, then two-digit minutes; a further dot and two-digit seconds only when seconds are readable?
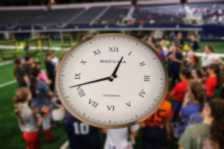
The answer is 12.42
